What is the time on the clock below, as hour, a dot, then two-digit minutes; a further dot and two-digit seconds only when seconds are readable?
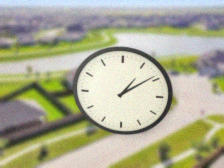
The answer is 1.09
